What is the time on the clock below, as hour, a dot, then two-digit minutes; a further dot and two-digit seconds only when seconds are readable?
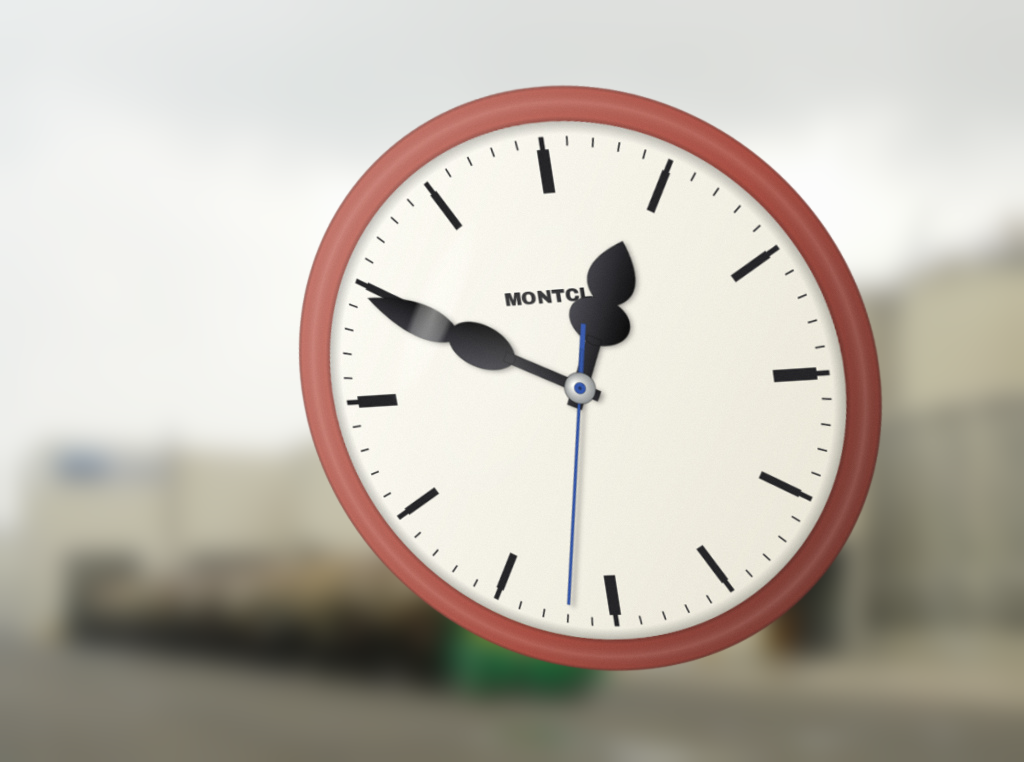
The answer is 12.49.32
